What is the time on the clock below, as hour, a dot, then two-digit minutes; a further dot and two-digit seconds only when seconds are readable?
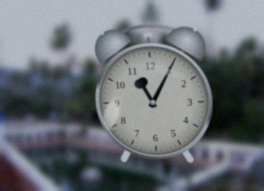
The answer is 11.05
